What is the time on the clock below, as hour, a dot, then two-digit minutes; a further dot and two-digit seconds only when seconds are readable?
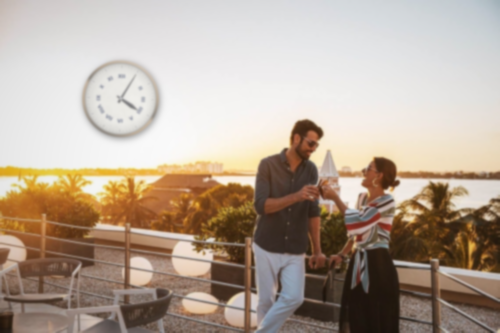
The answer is 4.05
